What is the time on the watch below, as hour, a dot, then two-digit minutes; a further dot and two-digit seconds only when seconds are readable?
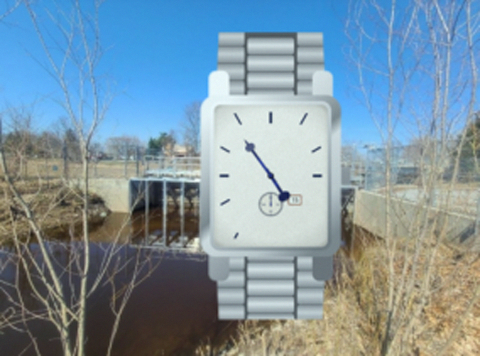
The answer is 4.54
